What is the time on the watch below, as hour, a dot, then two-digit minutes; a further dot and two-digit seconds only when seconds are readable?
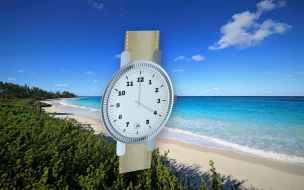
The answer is 4.00
